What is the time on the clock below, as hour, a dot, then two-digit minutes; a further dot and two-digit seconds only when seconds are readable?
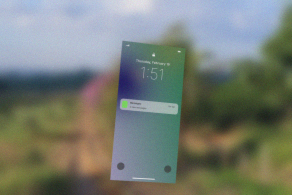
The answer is 1.51
